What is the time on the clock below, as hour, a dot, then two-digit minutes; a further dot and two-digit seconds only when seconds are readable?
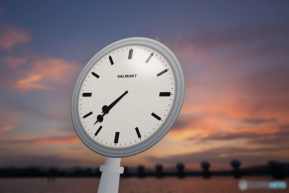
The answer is 7.37
